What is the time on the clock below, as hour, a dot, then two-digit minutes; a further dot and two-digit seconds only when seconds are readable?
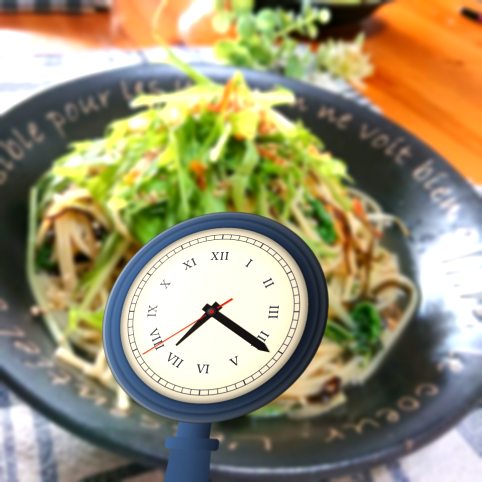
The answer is 7.20.39
